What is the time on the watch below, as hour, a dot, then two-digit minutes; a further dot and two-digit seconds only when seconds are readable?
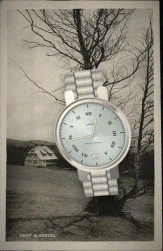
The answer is 12.44
